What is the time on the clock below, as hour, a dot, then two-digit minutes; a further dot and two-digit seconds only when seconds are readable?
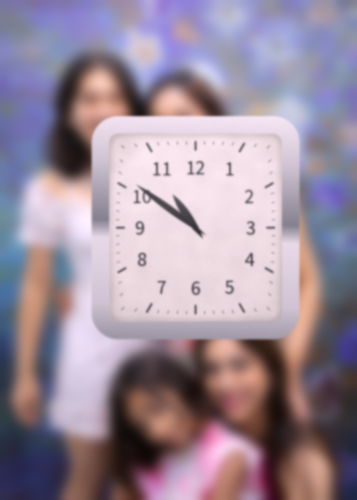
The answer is 10.51
